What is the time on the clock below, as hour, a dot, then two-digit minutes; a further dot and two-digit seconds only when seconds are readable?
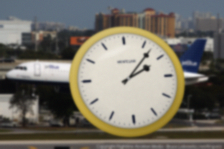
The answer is 2.07
